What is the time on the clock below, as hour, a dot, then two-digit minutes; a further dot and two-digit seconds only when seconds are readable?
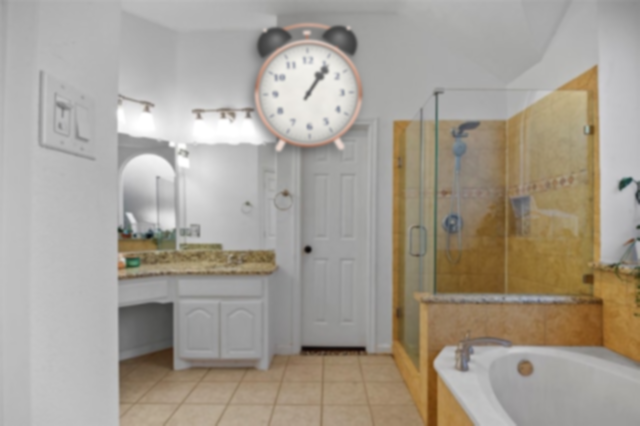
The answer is 1.06
